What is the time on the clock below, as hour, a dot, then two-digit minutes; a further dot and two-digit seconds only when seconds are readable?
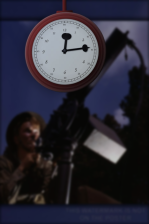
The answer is 12.14
